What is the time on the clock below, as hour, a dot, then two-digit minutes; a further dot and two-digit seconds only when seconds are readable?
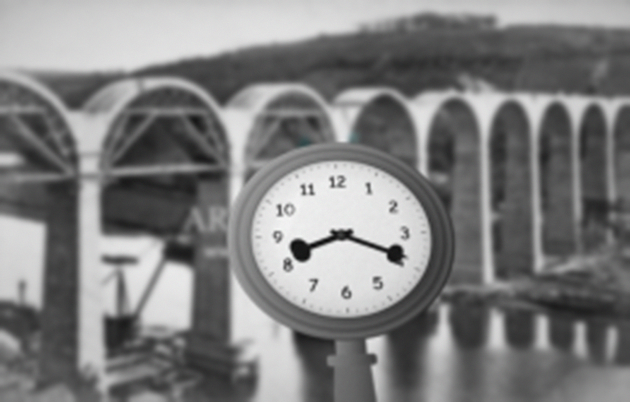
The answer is 8.19
